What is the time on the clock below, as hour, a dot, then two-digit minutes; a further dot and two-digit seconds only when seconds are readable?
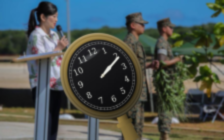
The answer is 2.11
